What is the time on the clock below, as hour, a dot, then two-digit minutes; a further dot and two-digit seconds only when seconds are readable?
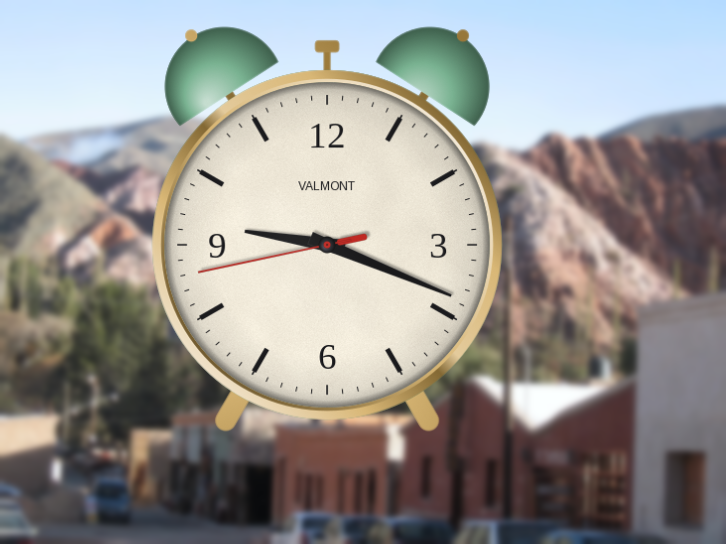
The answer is 9.18.43
